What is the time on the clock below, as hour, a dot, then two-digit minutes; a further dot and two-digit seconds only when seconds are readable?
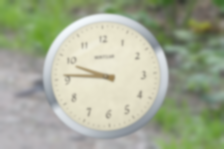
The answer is 9.46
